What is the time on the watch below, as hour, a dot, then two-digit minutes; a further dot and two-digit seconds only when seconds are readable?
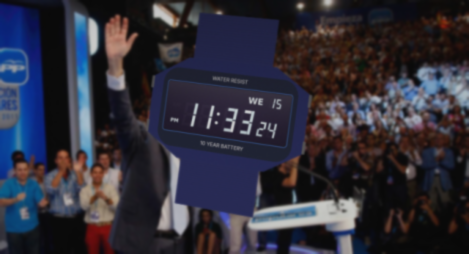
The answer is 11.33.24
